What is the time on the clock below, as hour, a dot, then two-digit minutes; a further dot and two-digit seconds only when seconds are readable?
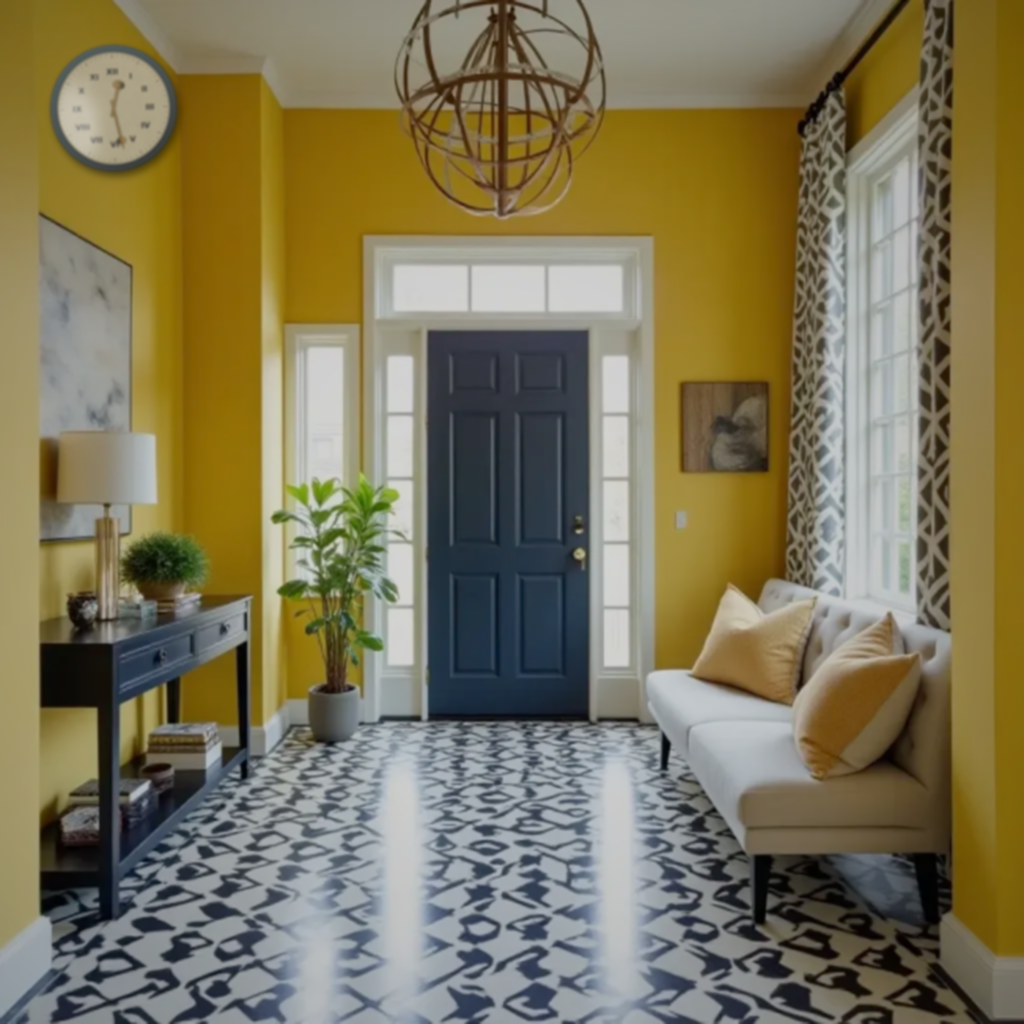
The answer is 12.28
